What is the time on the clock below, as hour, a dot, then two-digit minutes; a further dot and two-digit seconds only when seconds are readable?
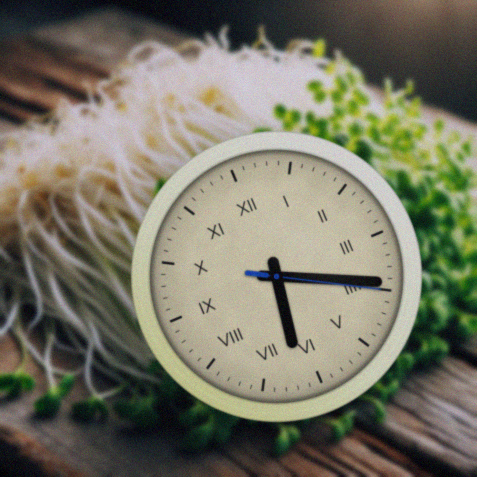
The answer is 6.19.20
